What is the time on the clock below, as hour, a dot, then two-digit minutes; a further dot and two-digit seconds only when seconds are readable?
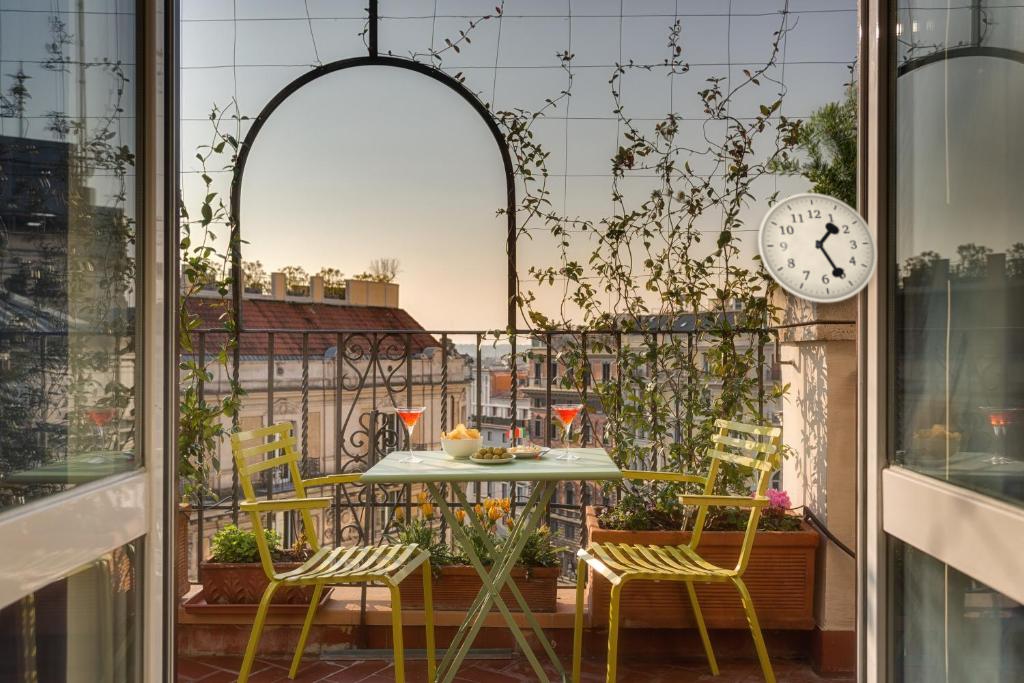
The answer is 1.26
